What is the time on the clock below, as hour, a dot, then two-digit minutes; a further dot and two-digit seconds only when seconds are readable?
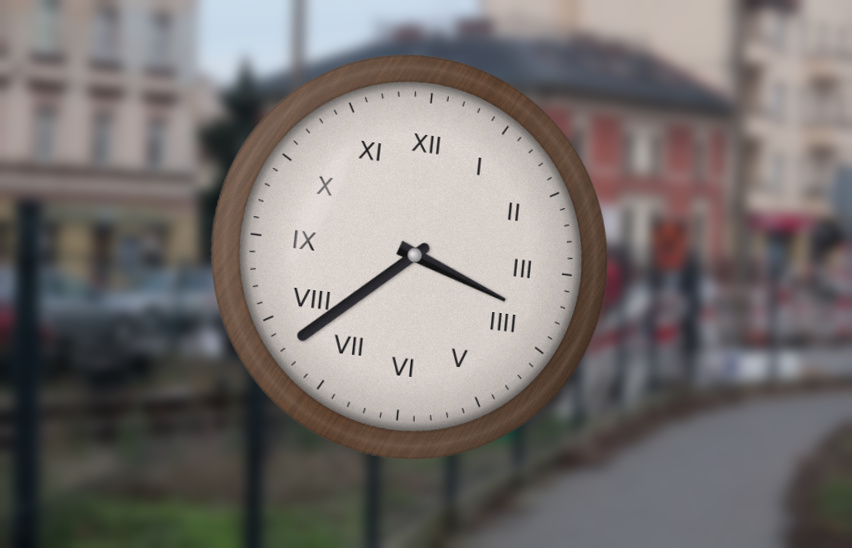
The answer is 3.38
